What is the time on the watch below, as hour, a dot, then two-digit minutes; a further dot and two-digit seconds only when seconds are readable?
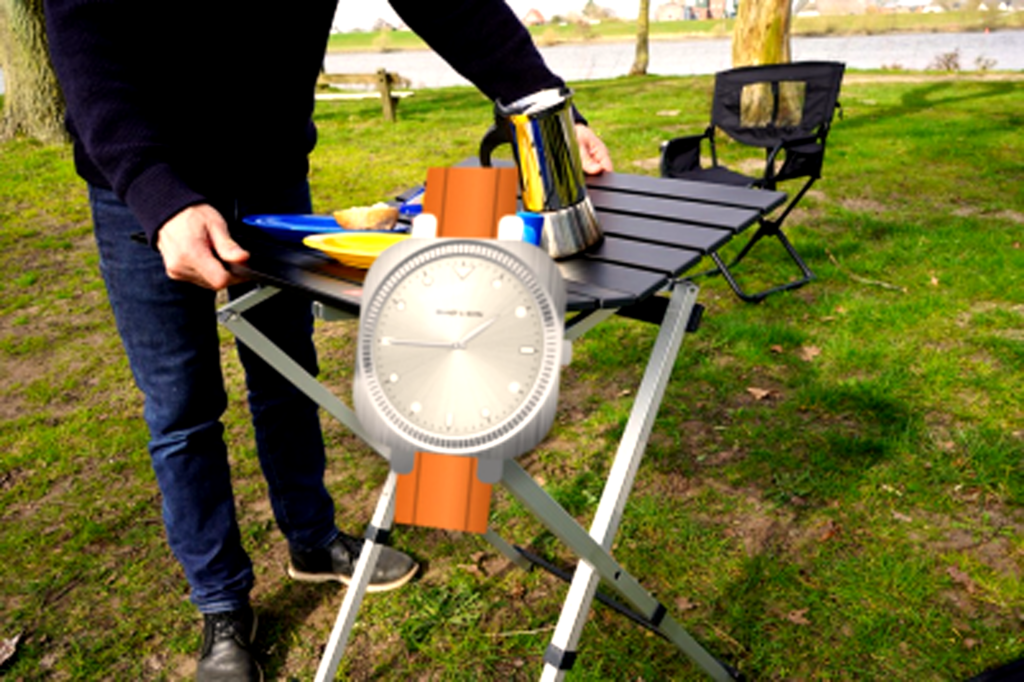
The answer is 1.45
